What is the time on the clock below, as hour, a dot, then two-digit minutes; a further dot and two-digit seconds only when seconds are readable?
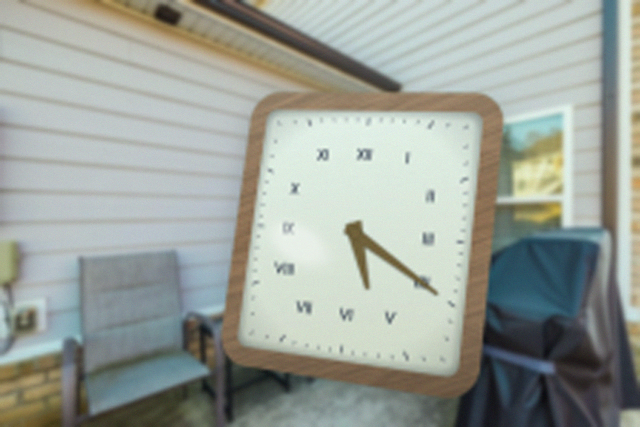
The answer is 5.20
